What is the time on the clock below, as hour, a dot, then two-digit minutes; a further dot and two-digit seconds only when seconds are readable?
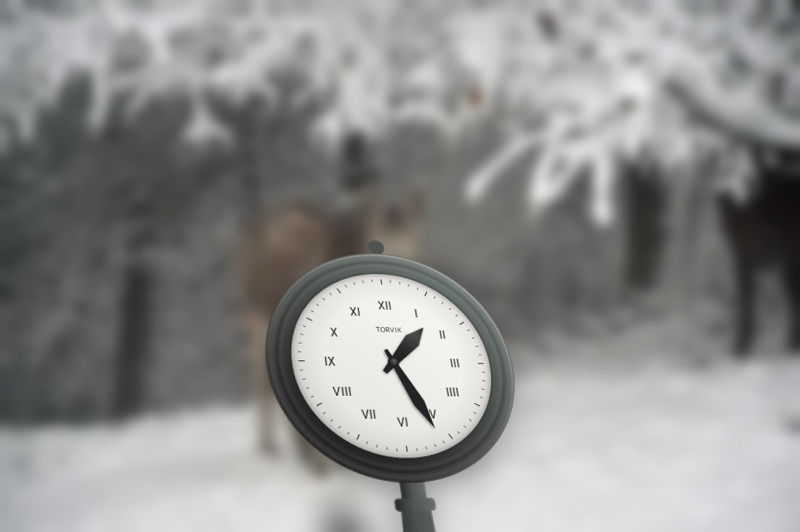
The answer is 1.26
